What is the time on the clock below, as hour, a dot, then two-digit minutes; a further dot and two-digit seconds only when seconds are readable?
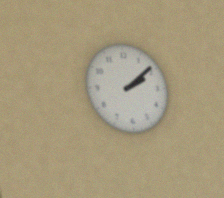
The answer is 2.09
